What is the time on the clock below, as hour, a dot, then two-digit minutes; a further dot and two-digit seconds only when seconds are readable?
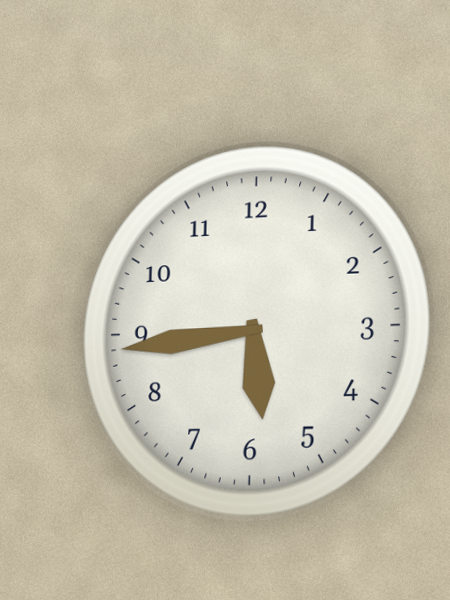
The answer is 5.44
